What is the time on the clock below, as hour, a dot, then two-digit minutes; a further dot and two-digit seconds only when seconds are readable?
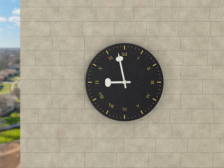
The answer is 8.58
